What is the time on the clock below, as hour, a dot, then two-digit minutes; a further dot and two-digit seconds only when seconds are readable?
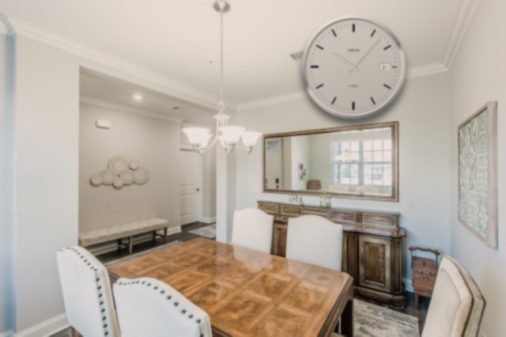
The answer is 10.07
